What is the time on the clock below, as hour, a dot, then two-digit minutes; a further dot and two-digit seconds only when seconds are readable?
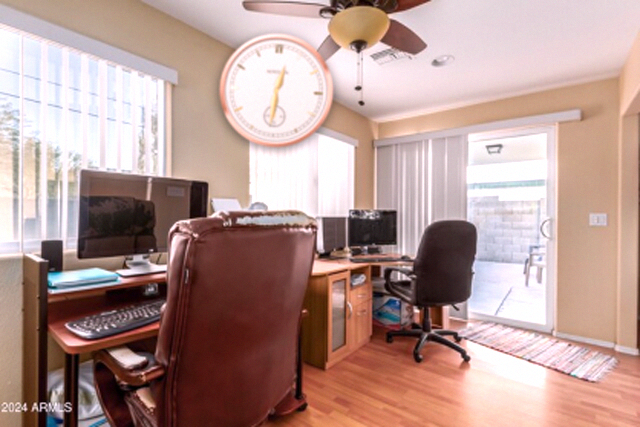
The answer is 12.31
